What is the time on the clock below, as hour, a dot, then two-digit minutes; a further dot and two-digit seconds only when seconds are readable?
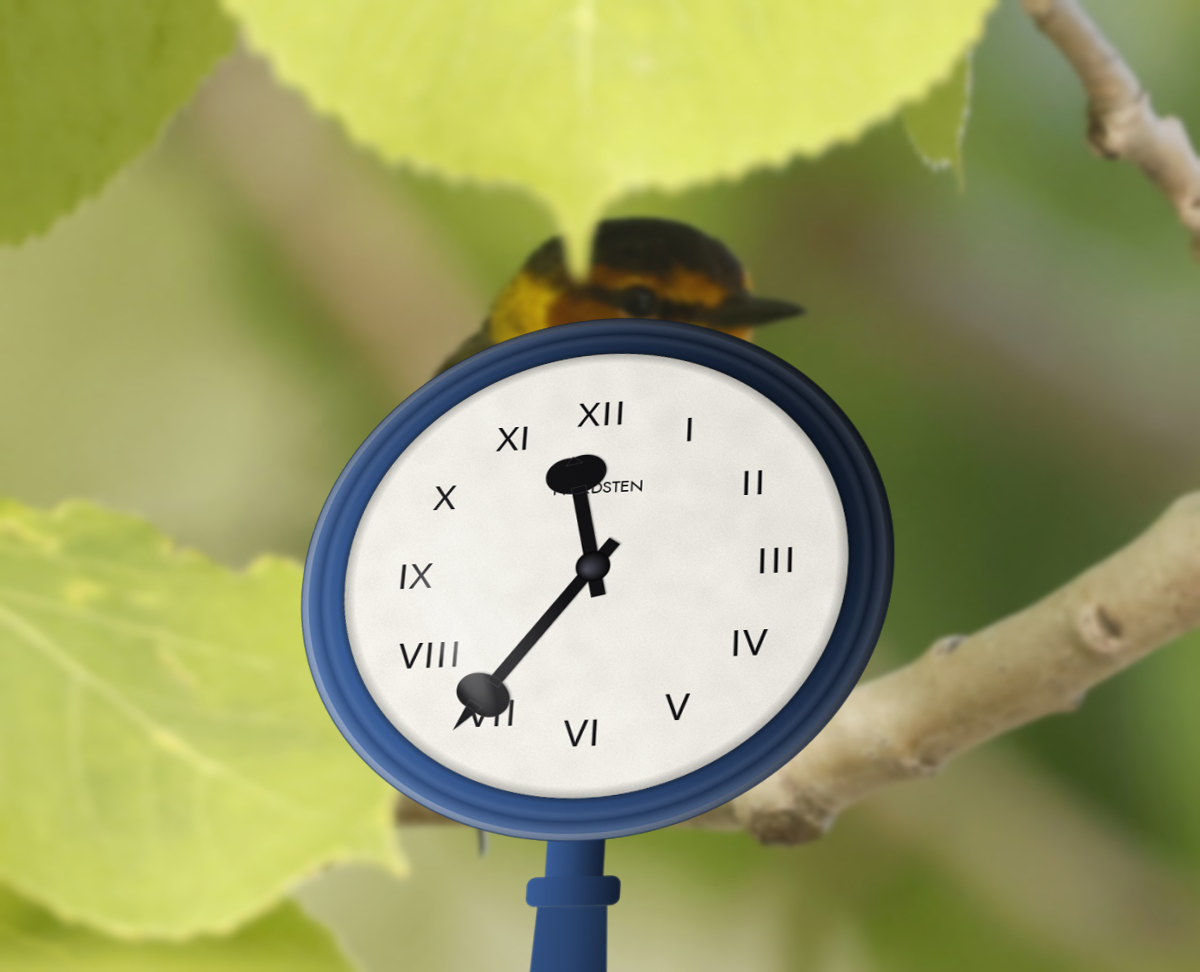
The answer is 11.36
